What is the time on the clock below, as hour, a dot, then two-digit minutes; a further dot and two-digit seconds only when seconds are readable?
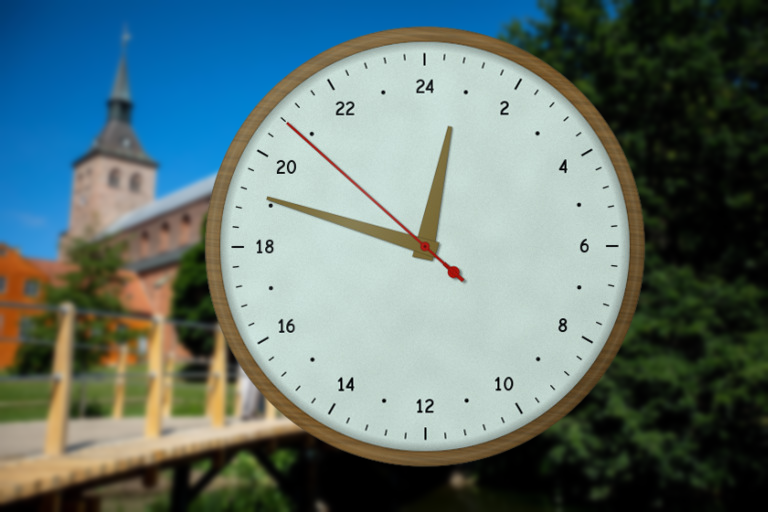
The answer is 0.47.52
